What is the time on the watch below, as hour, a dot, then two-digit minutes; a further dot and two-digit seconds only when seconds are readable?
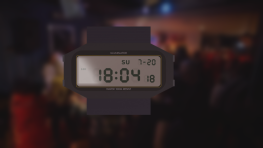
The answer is 18.04.18
